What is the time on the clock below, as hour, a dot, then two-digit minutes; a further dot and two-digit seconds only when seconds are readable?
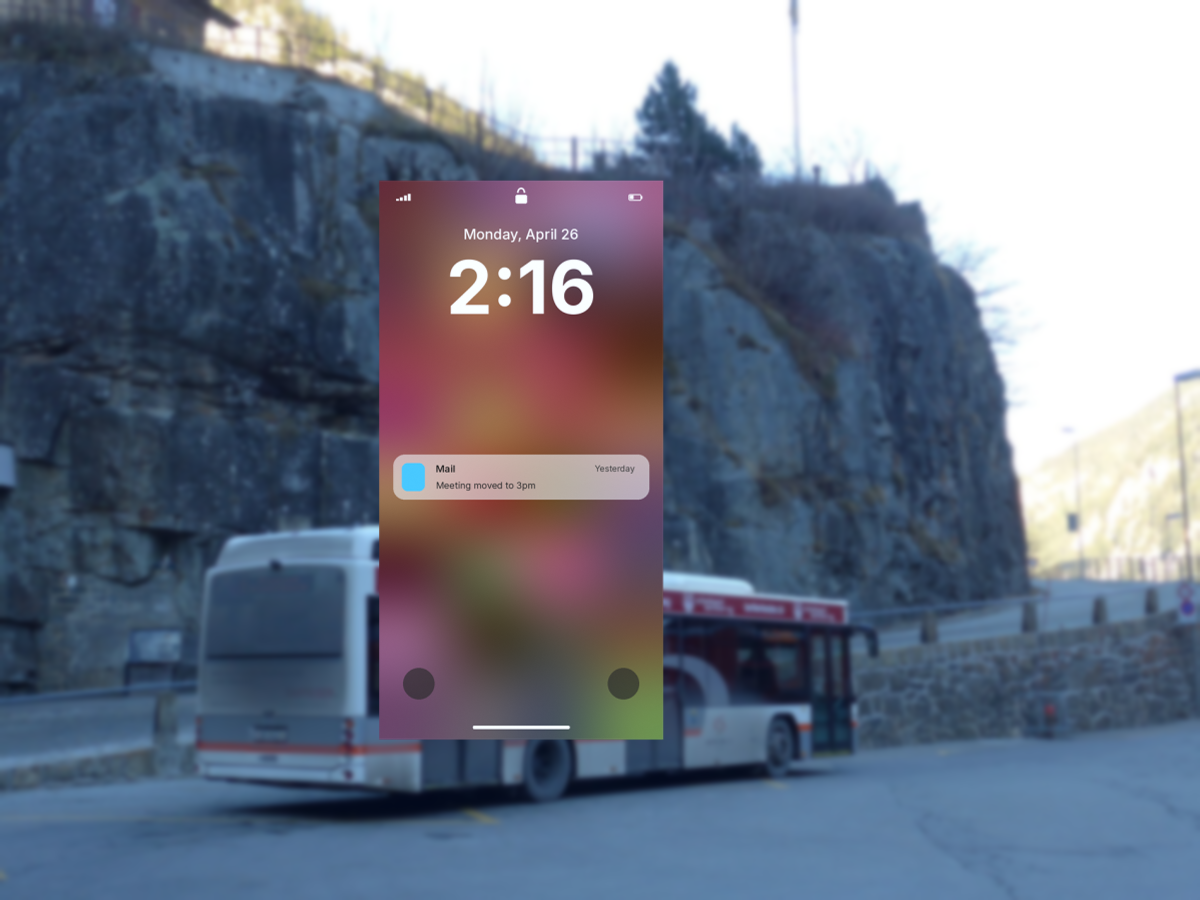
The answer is 2.16
